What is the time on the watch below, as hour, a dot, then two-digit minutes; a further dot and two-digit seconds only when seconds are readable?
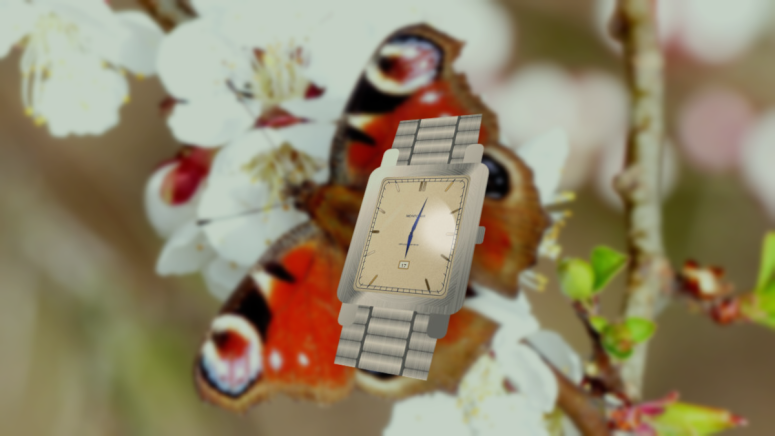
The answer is 6.02
